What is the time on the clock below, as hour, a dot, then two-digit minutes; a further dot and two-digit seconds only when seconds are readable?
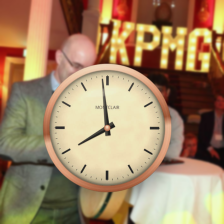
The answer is 7.59
